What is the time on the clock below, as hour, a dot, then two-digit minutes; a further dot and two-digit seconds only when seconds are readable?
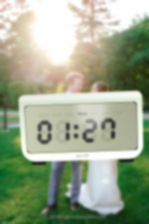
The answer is 1.27
